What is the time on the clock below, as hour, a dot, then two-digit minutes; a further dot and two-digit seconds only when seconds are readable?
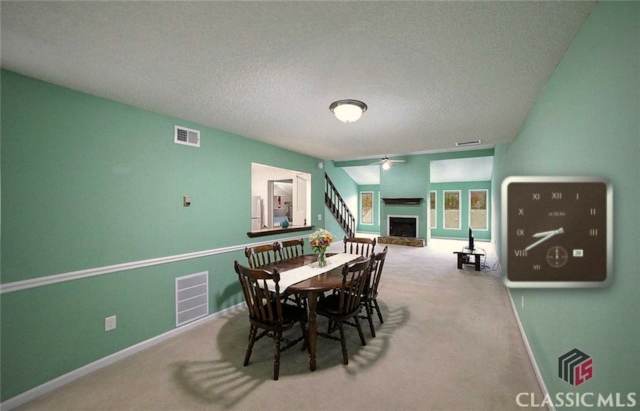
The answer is 8.40
